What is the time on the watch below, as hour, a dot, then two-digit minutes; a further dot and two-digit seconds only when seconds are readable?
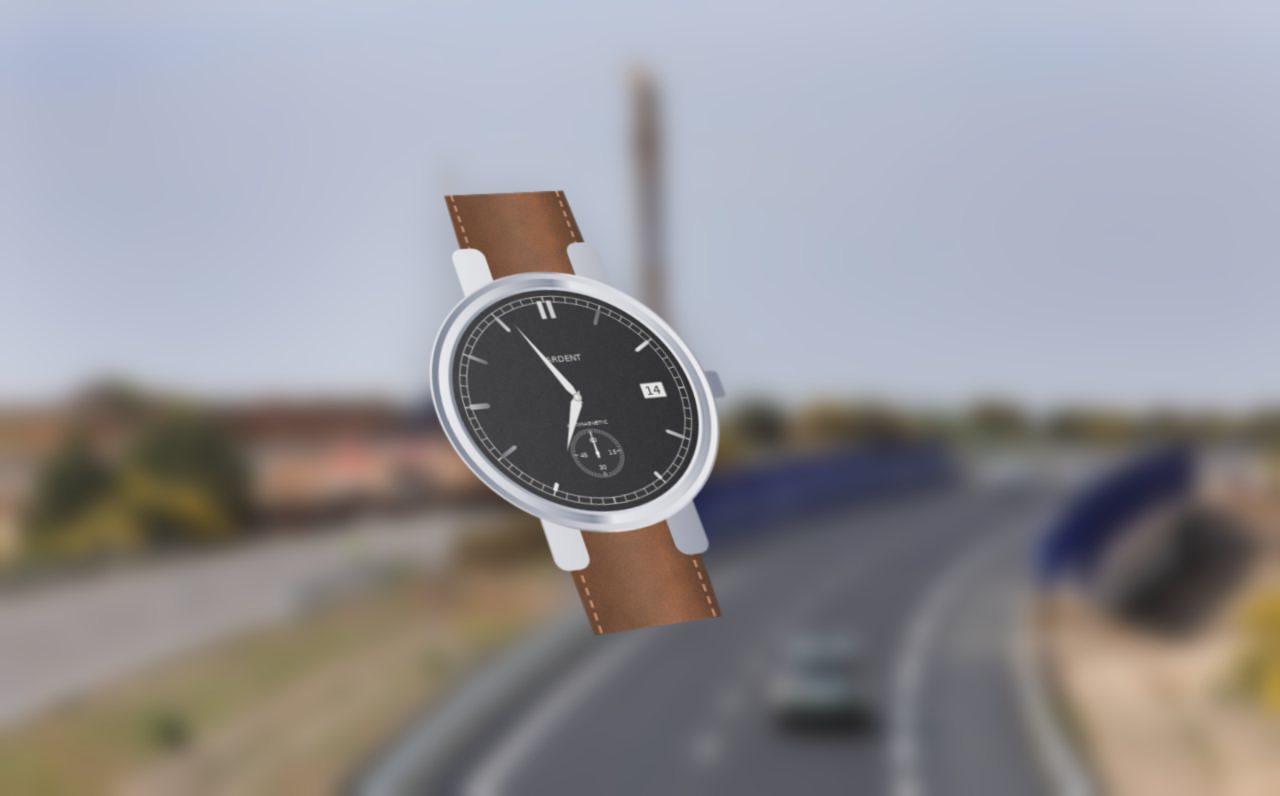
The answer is 6.56
